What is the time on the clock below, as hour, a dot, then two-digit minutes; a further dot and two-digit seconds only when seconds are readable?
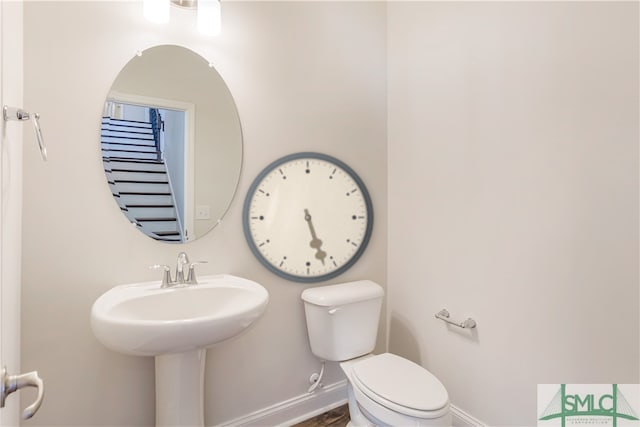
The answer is 5.27
